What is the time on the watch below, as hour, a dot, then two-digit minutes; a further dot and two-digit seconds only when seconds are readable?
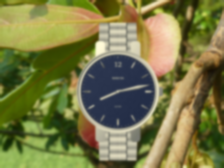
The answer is 8.13
